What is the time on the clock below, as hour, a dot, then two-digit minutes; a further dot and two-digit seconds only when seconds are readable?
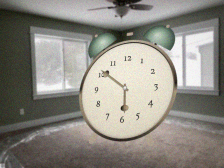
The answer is 5.51
